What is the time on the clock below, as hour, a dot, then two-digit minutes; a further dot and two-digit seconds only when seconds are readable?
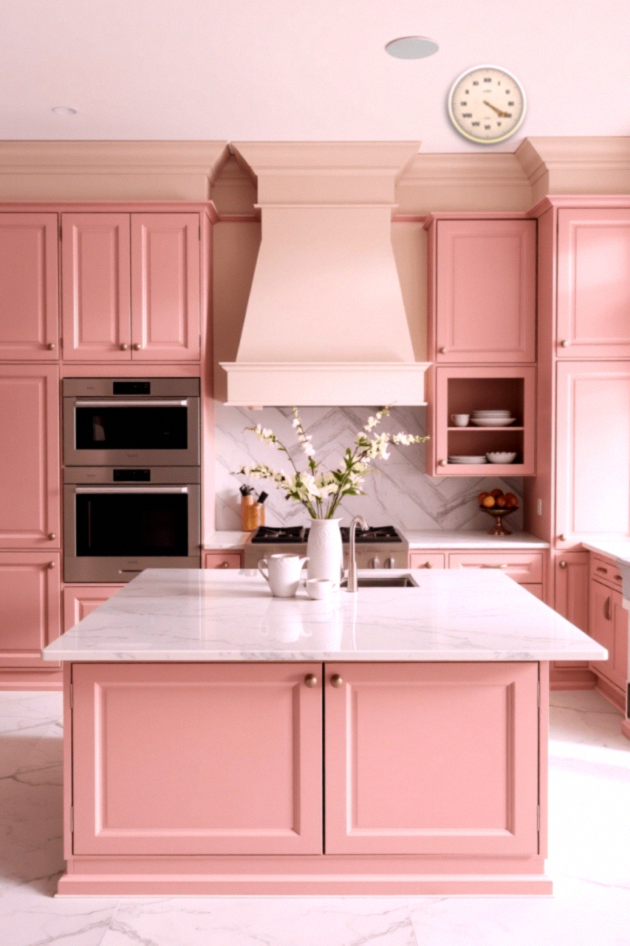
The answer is 4.20
